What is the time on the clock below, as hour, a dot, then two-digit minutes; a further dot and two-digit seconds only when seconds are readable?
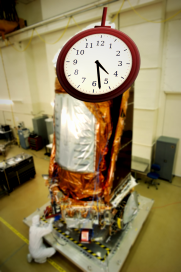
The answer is 4.28
